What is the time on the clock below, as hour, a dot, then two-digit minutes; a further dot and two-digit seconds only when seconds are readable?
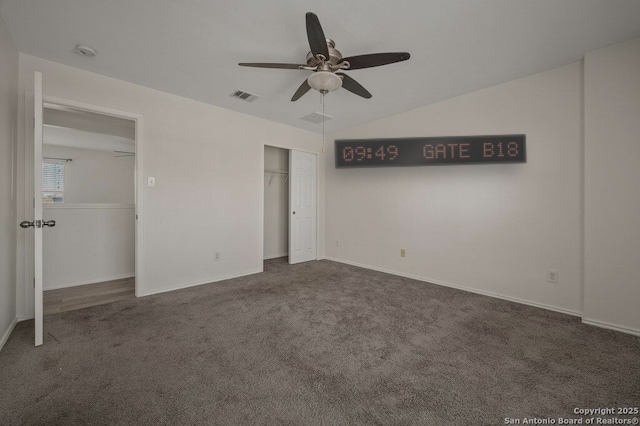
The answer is 9.49
